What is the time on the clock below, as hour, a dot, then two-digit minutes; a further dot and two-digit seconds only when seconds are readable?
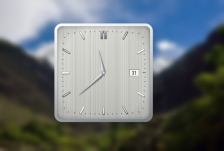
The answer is 11.38
